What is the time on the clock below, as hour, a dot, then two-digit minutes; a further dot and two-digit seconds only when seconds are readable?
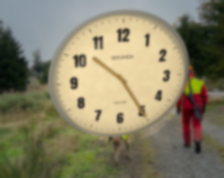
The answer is 10.25
